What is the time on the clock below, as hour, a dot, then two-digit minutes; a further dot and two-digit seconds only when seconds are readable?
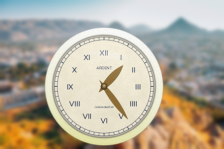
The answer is 1.24
